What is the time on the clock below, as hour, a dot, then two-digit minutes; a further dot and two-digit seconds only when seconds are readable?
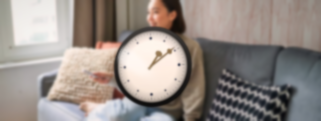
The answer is 1.09
